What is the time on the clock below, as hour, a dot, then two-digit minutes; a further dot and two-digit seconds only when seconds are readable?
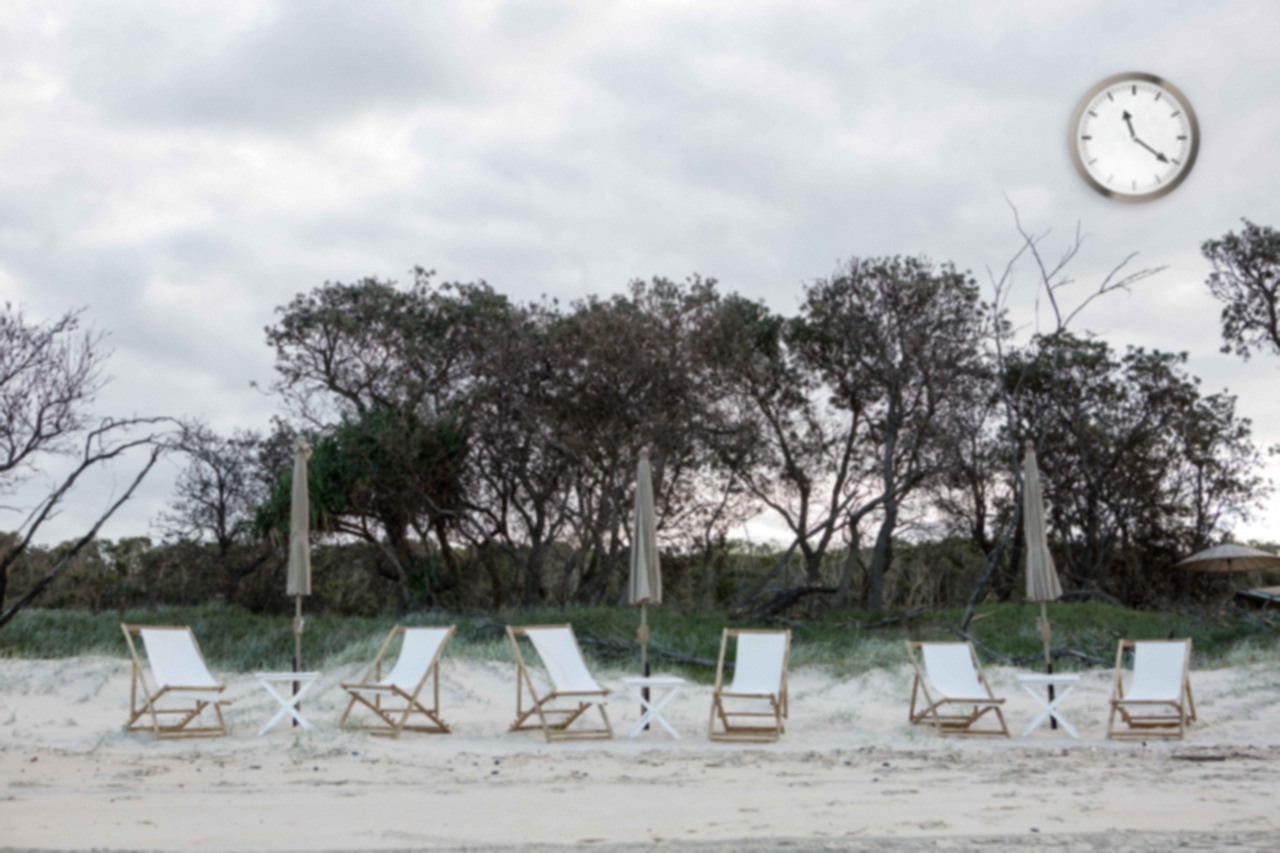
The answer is 11.21
